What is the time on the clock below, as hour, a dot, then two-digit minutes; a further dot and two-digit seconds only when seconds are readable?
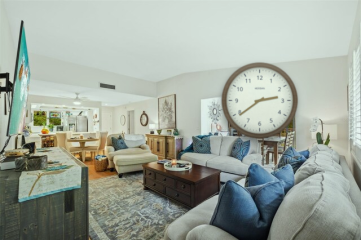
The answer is 2.39
